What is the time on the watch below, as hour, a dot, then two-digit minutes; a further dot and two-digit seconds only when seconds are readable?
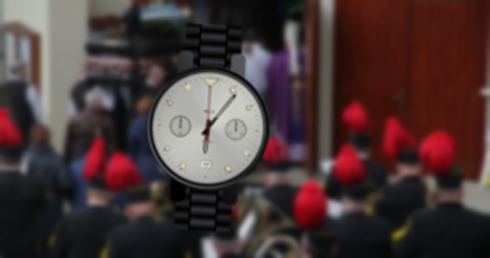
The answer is 6.06
